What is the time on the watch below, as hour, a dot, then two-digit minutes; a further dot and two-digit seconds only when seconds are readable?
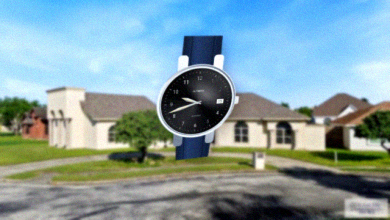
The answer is 9.42
